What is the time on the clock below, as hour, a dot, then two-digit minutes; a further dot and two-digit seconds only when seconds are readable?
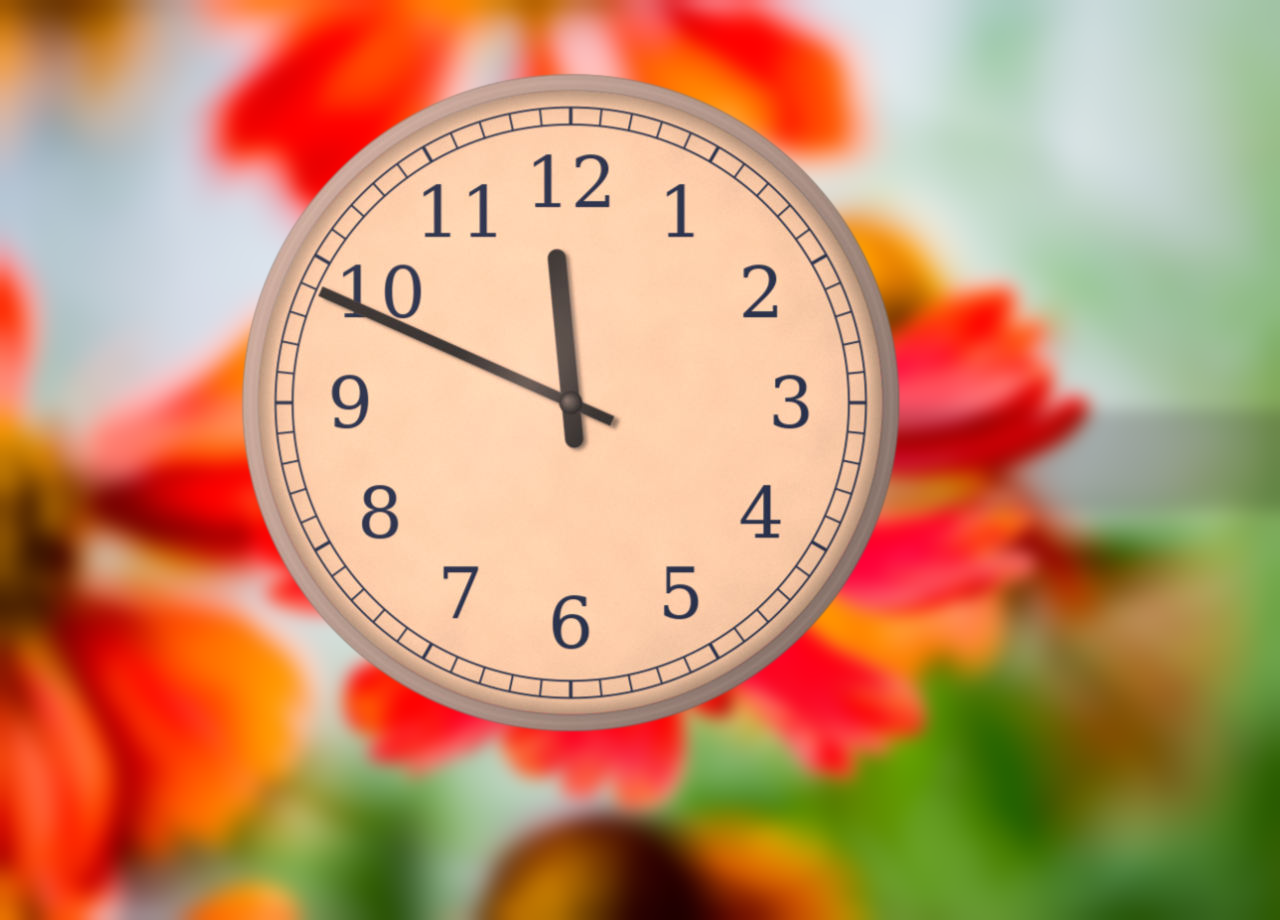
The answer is 11.49
